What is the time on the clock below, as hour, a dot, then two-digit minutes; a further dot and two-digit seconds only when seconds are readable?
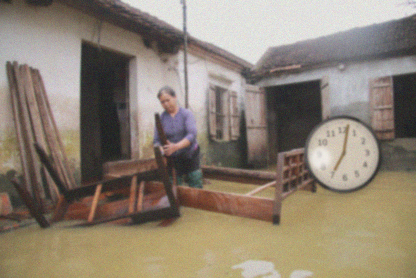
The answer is 7.02
